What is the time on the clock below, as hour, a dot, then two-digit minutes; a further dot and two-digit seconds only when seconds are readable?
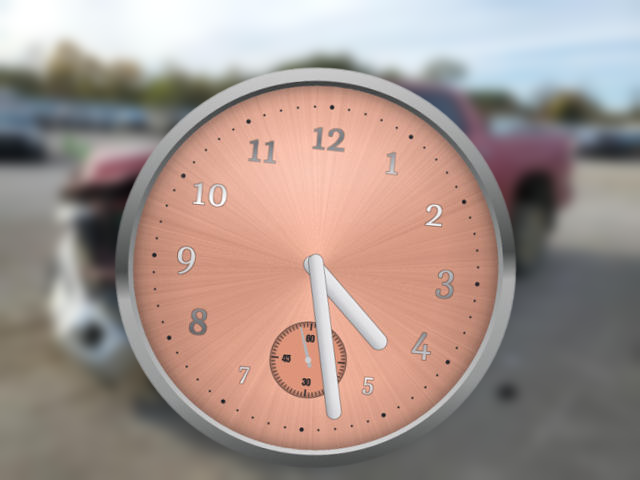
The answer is 4.27.57
